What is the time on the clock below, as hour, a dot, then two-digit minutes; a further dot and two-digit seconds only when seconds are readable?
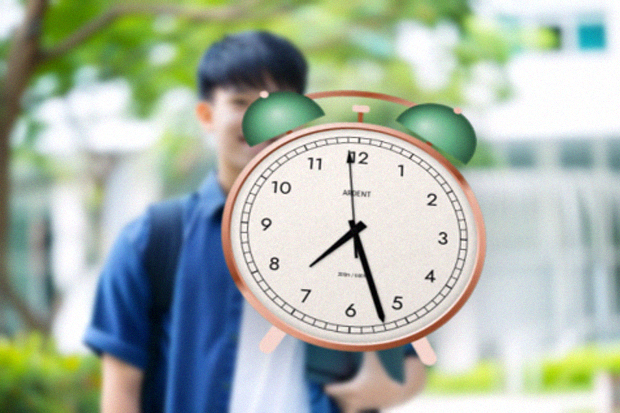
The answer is 7.26.59
